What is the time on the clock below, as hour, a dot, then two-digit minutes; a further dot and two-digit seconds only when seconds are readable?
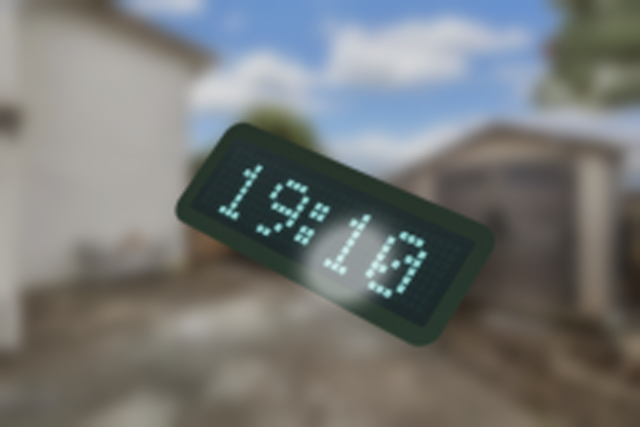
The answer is 19.10
